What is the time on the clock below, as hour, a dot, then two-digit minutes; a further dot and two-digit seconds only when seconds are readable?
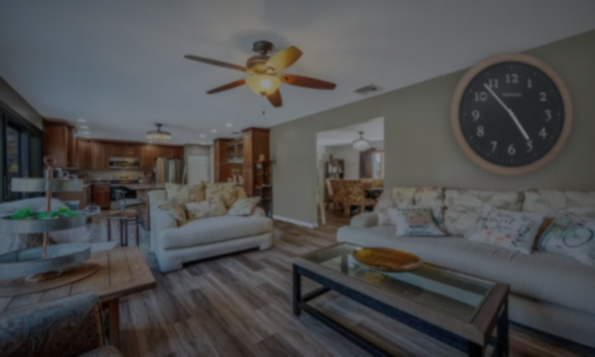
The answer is 4.53
